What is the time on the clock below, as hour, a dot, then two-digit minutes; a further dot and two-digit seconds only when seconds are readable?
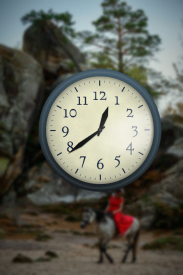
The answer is 12.39
